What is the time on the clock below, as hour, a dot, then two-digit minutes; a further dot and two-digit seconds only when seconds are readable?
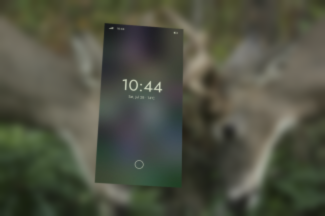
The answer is 10.44
